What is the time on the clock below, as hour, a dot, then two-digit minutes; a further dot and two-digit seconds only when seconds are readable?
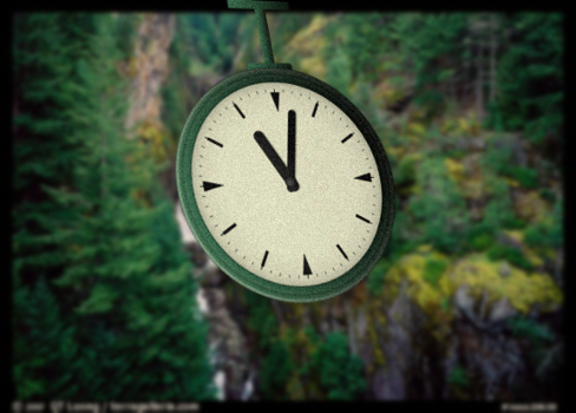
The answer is 11.02
